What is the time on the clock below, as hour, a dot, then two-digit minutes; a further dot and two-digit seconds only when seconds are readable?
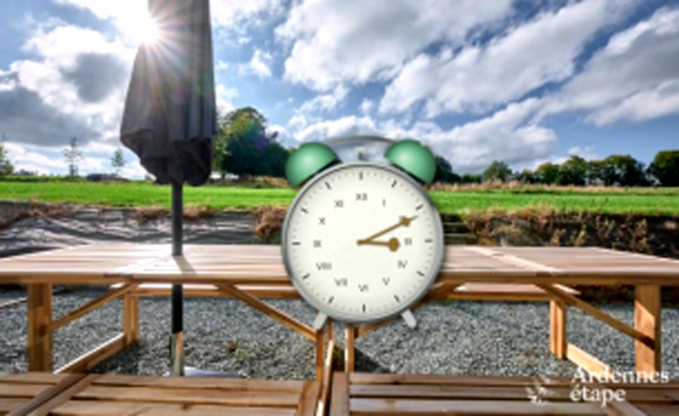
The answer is 3.11
